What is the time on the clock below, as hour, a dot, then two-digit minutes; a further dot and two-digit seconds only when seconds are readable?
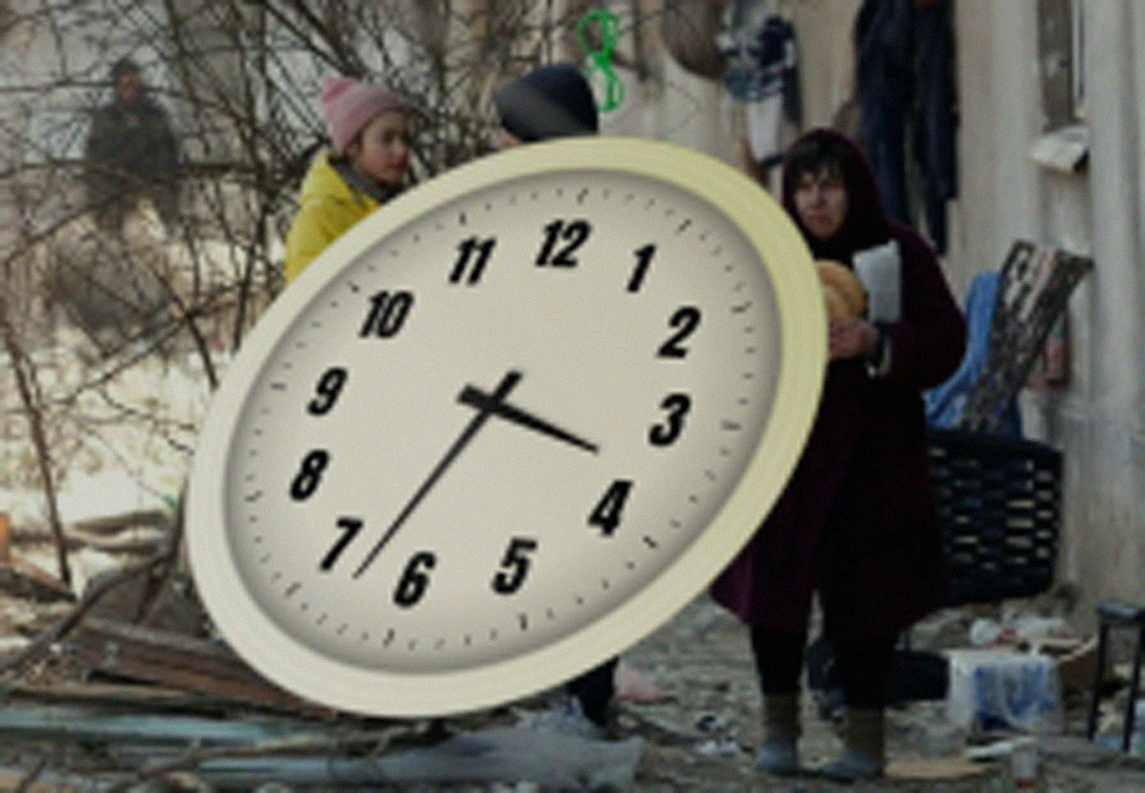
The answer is 3.33
